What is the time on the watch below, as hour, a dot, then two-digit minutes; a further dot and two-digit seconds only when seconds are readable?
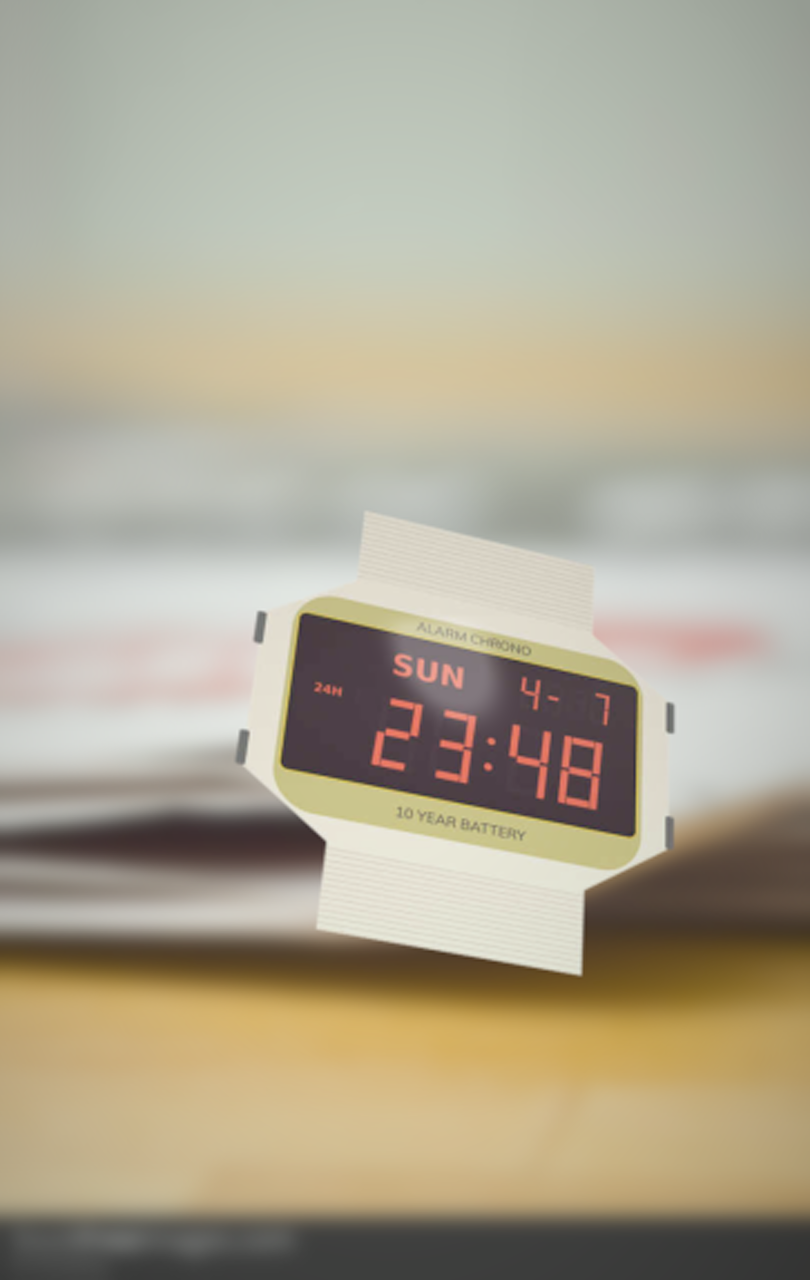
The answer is 23.48
